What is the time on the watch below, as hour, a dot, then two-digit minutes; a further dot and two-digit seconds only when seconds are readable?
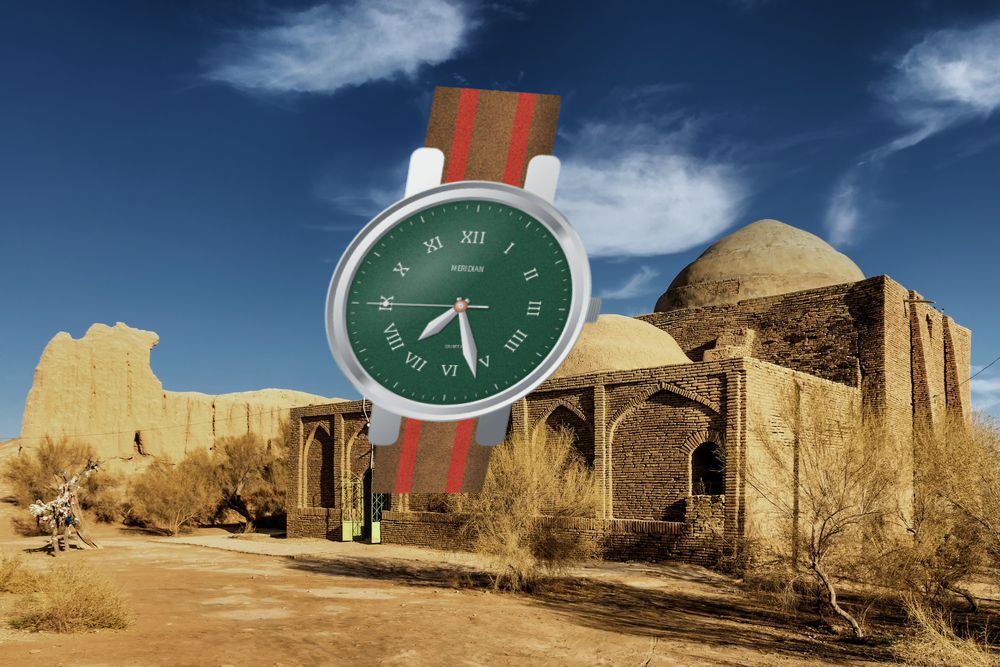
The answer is 7.26.45
